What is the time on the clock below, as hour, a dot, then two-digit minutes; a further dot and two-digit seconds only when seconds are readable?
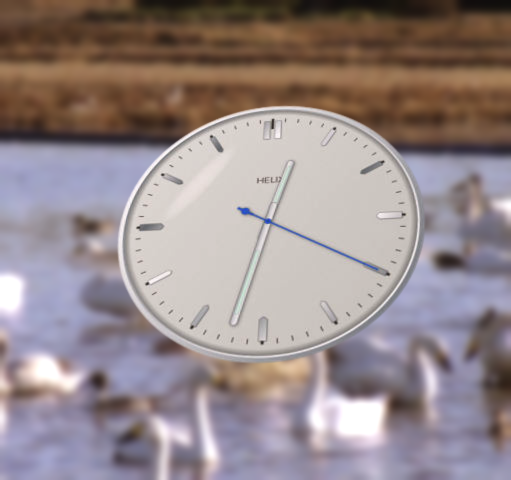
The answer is 12.32.20
